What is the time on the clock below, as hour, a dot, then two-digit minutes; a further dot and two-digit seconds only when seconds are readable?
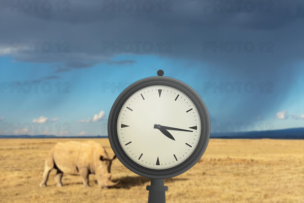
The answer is 4.16
